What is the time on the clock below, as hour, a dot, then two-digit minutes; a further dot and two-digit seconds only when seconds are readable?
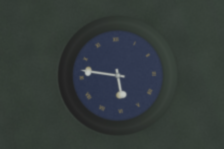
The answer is 5.47
